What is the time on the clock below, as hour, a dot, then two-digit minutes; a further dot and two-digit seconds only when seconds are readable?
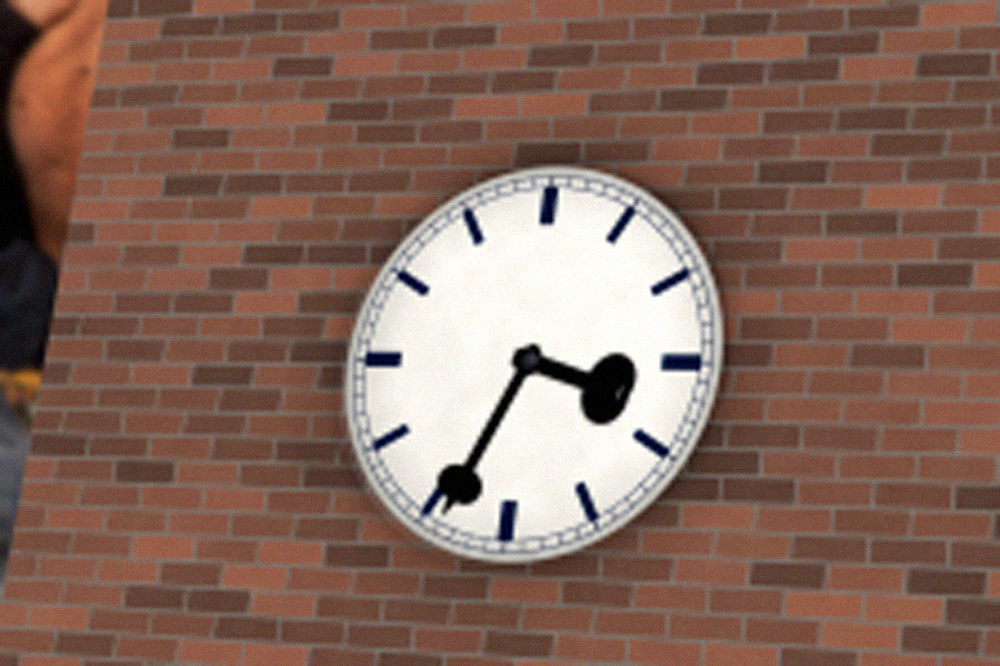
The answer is 3.34
